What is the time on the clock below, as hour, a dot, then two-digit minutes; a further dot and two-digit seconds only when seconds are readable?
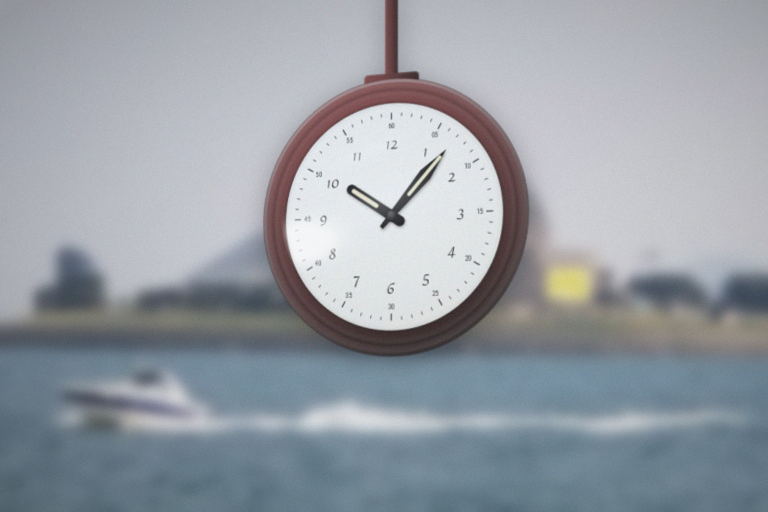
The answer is 10.07
